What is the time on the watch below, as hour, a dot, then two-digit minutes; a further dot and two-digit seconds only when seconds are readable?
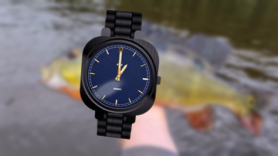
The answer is 1.00
